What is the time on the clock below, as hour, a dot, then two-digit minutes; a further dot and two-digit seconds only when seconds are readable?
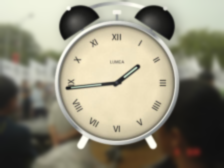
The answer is 1.44
